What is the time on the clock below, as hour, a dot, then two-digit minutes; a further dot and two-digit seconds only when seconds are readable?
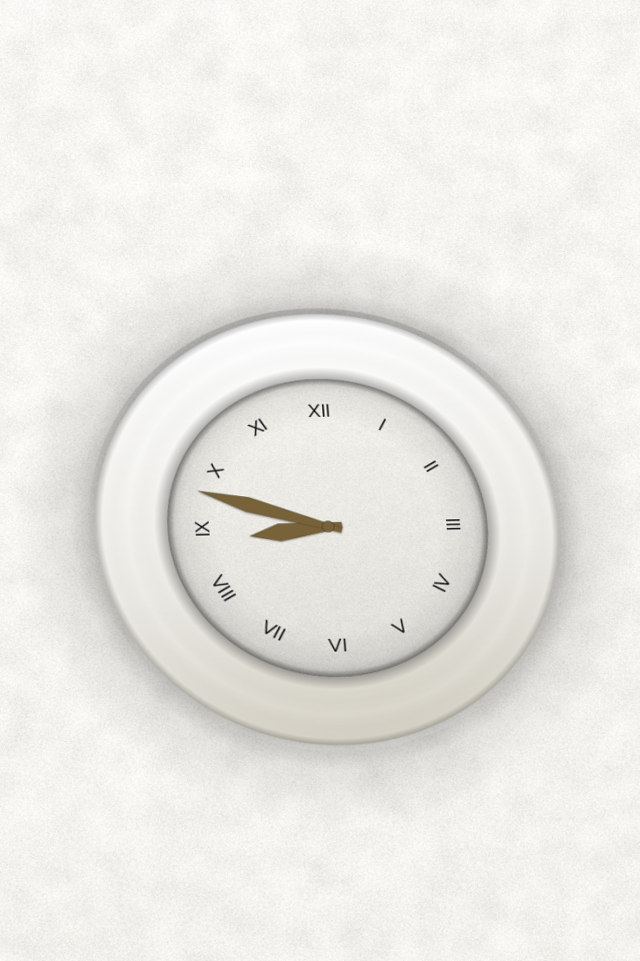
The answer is 8.48
